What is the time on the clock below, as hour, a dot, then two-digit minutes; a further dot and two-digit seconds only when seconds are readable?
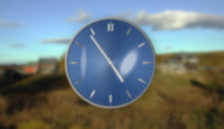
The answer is 4.54
